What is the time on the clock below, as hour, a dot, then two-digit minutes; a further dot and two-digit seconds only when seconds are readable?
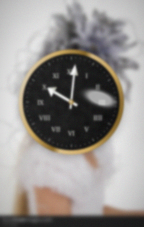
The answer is 10.01
